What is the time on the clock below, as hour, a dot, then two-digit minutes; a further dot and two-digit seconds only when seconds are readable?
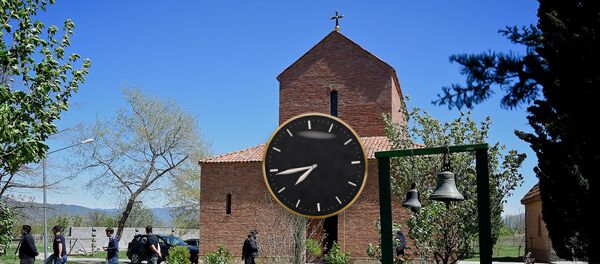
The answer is 7.44
